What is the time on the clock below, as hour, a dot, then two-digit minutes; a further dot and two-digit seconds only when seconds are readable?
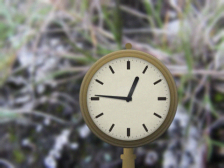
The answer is 12.46
